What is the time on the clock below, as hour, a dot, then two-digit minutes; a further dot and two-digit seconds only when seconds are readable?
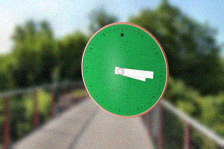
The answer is 3.15
